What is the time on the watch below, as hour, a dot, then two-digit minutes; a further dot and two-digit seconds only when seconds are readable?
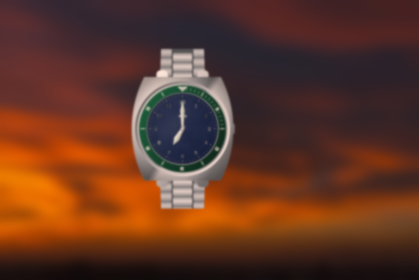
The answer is 7.00
